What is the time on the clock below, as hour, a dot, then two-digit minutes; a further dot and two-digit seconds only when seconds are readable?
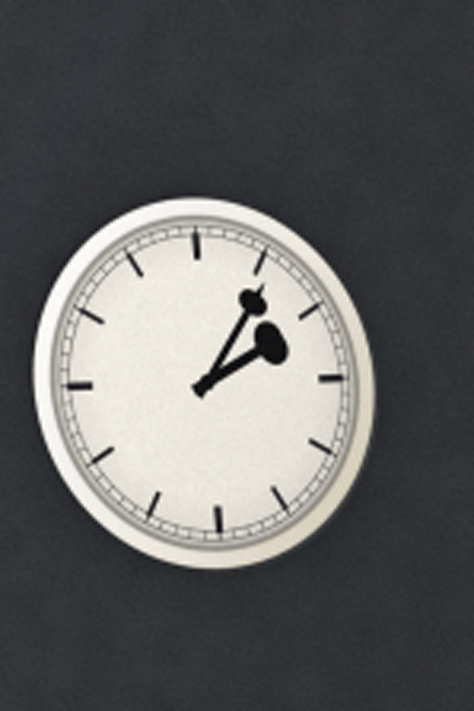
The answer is 2.06
